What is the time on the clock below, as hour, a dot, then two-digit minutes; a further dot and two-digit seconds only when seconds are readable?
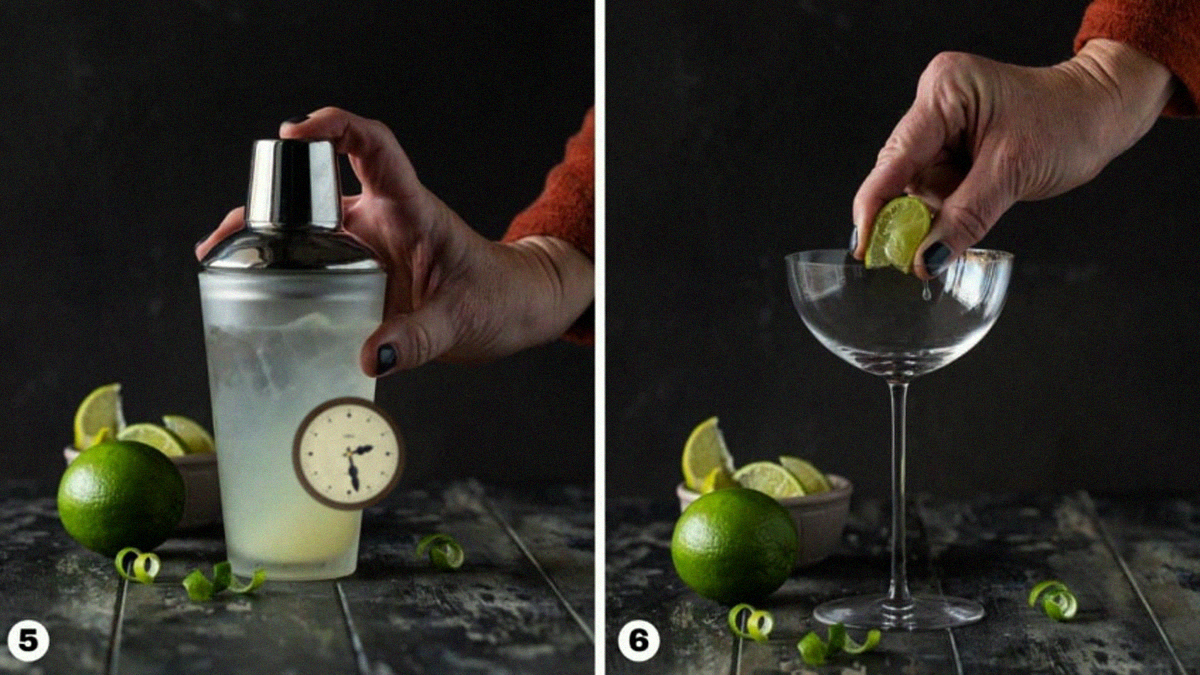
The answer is 2.28
